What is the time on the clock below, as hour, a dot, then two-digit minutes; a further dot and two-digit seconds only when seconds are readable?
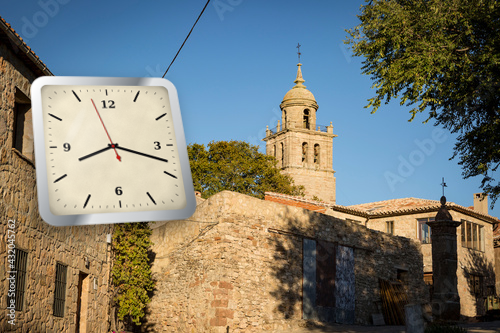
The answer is 8.17.57
